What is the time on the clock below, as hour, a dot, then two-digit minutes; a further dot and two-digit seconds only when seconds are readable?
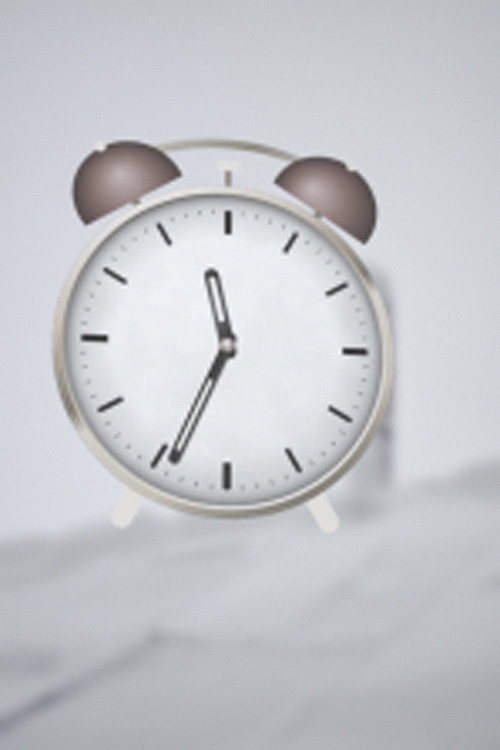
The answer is 11.34
